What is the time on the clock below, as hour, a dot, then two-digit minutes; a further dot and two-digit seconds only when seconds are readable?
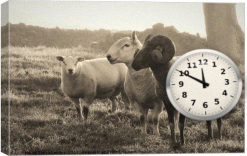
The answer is 11.50
